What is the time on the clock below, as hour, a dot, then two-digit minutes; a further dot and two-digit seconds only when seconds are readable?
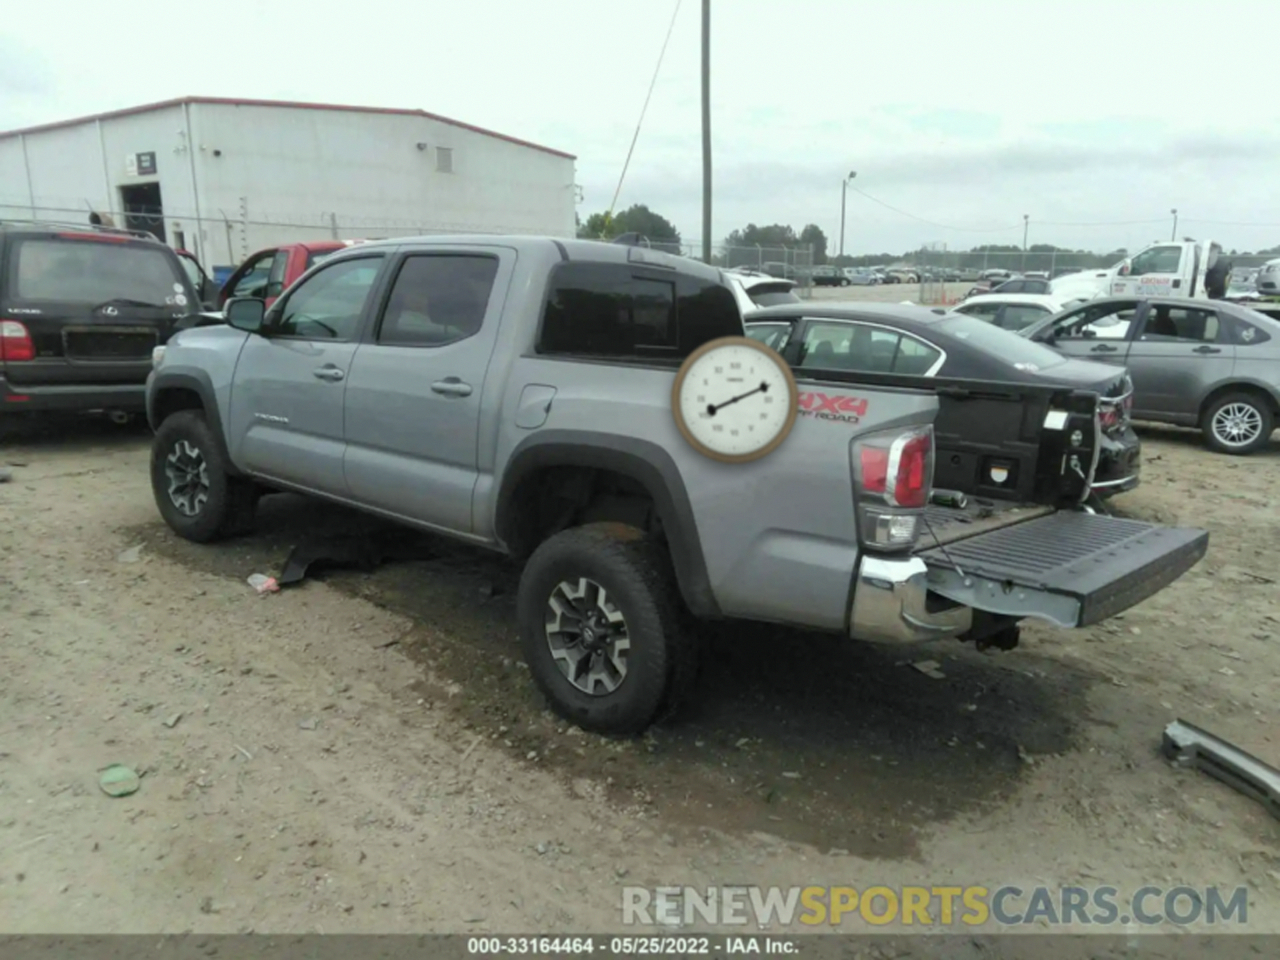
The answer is 8.11
